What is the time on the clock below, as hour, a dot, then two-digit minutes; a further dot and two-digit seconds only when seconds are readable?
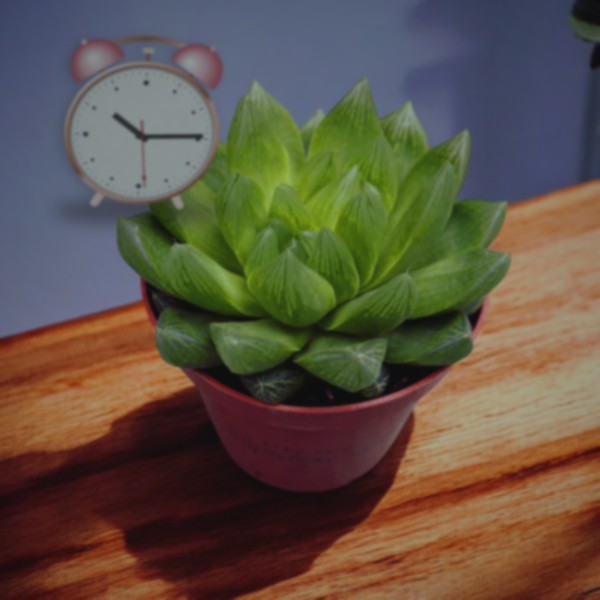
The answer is 10.14.29
